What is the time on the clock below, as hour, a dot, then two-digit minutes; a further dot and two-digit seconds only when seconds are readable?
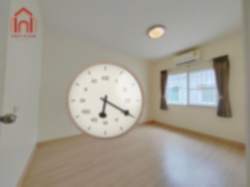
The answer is 6.20
